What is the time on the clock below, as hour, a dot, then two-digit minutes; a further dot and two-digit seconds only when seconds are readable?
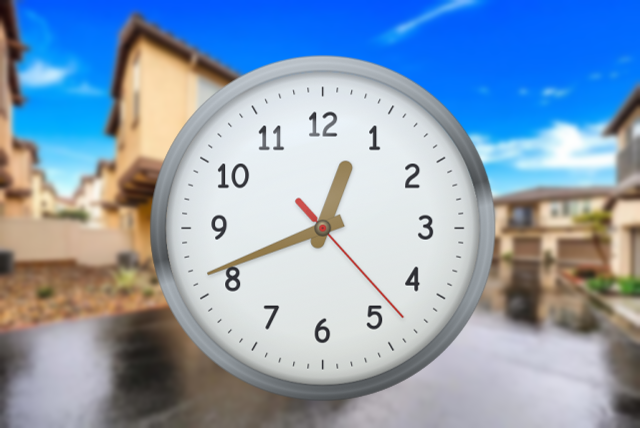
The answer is 12.41.23
